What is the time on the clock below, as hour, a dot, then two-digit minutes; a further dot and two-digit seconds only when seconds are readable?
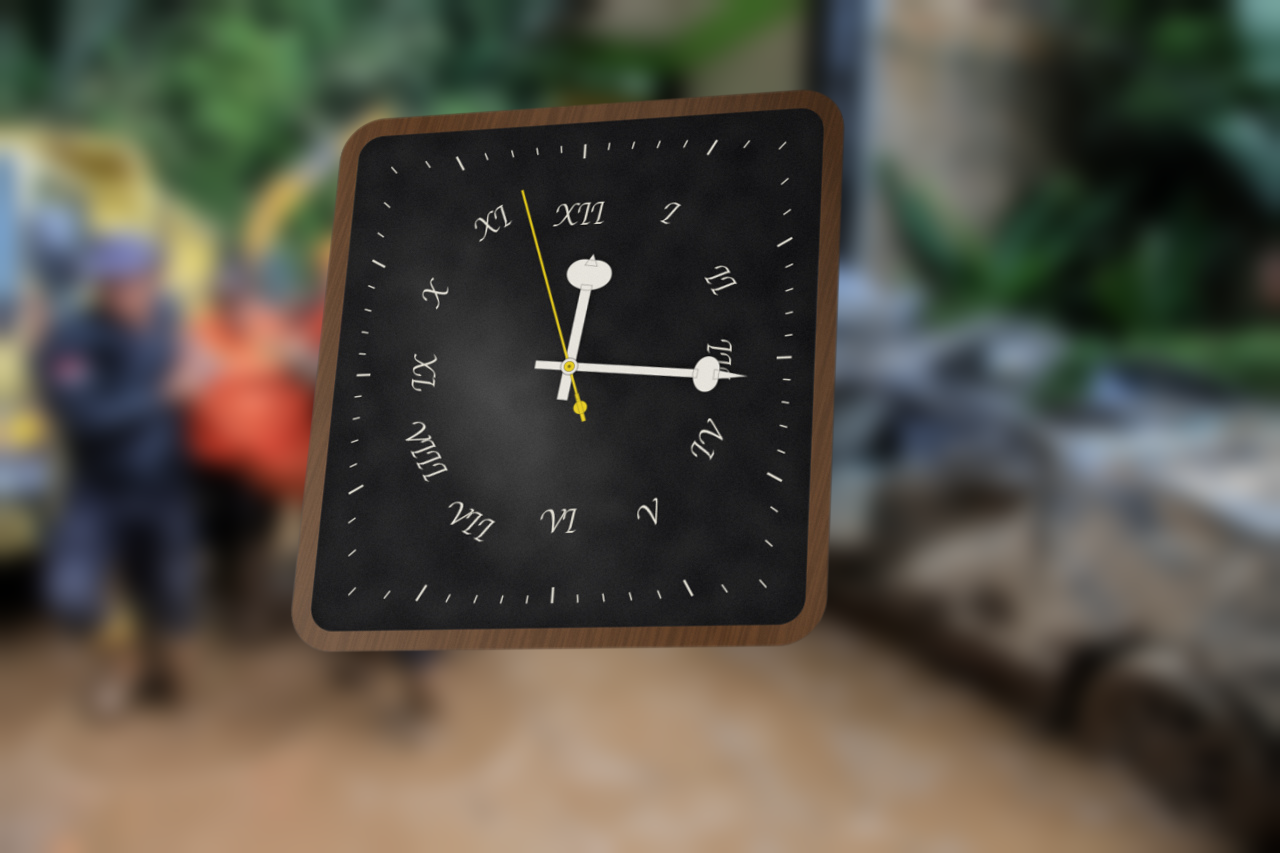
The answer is 12.15.57
